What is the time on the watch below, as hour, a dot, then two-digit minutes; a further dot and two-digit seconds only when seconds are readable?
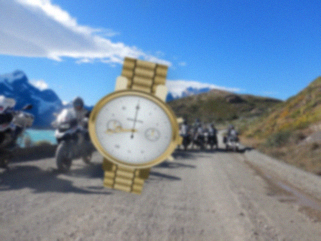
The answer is 8.42
